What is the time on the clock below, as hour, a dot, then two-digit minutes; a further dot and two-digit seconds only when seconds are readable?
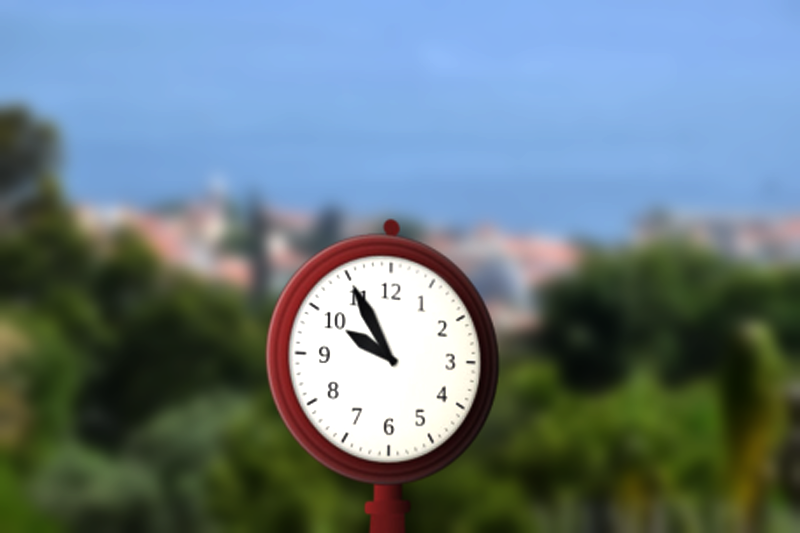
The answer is 9.55
